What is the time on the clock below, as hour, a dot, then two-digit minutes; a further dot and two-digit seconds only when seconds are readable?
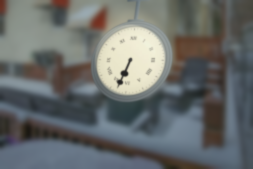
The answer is 6.33
